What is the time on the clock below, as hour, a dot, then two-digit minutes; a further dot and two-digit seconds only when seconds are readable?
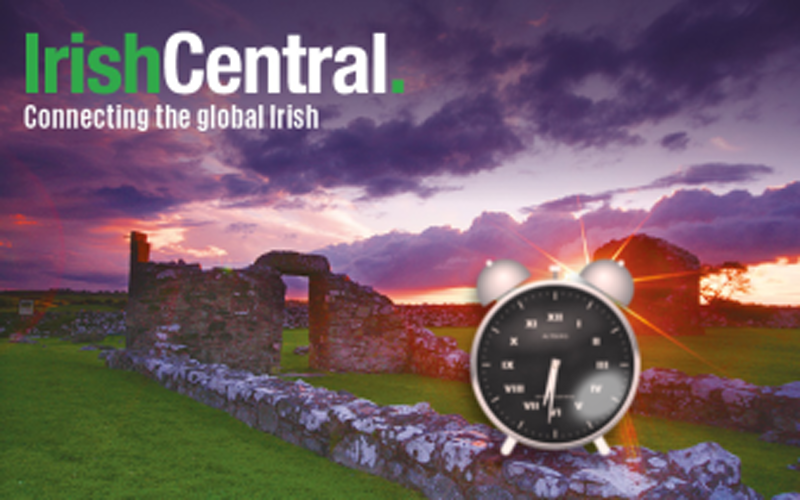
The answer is 6.31
